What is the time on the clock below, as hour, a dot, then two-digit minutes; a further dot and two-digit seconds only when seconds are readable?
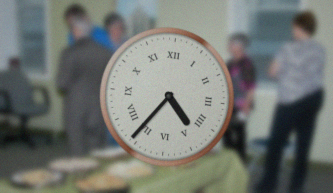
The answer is 4.36
